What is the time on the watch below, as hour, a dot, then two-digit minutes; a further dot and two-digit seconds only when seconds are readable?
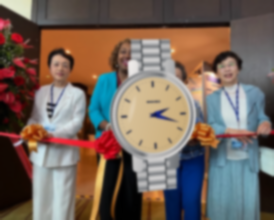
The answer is 2.18
